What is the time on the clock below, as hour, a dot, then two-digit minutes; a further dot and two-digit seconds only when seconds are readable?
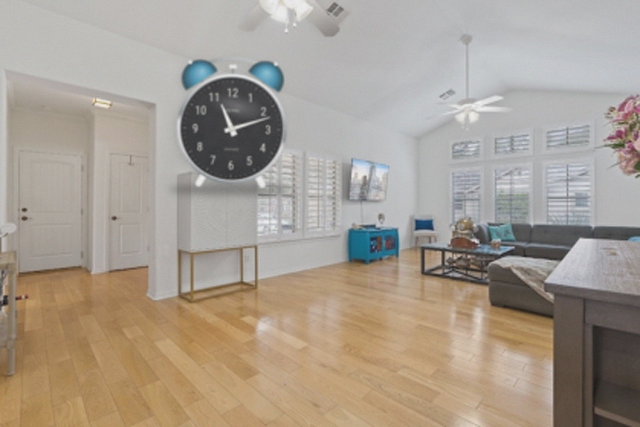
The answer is 11.12
